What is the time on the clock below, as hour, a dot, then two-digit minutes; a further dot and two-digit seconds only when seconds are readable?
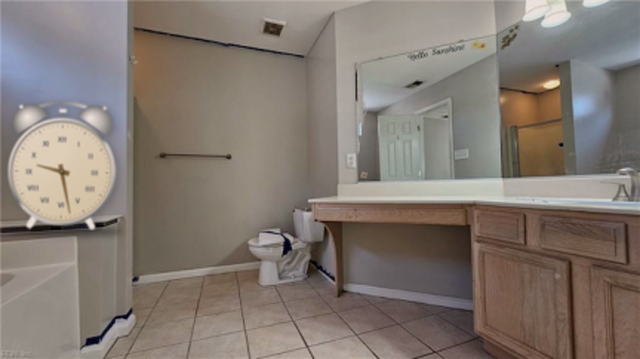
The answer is 9.28
